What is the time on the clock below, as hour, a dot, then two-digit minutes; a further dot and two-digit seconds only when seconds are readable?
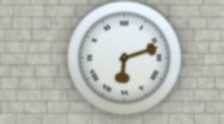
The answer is 6.12
